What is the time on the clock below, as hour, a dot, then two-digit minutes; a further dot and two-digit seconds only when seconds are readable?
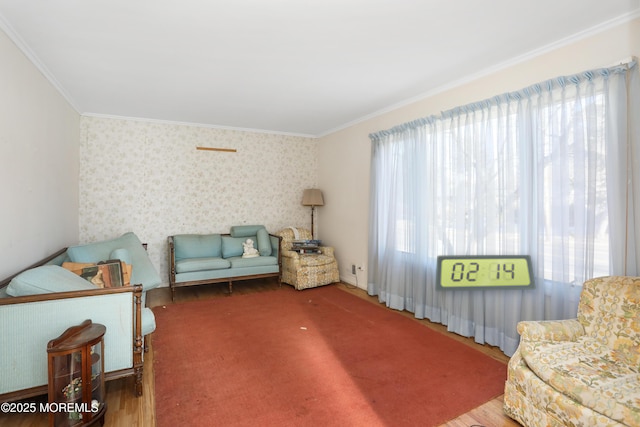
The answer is 2.14
